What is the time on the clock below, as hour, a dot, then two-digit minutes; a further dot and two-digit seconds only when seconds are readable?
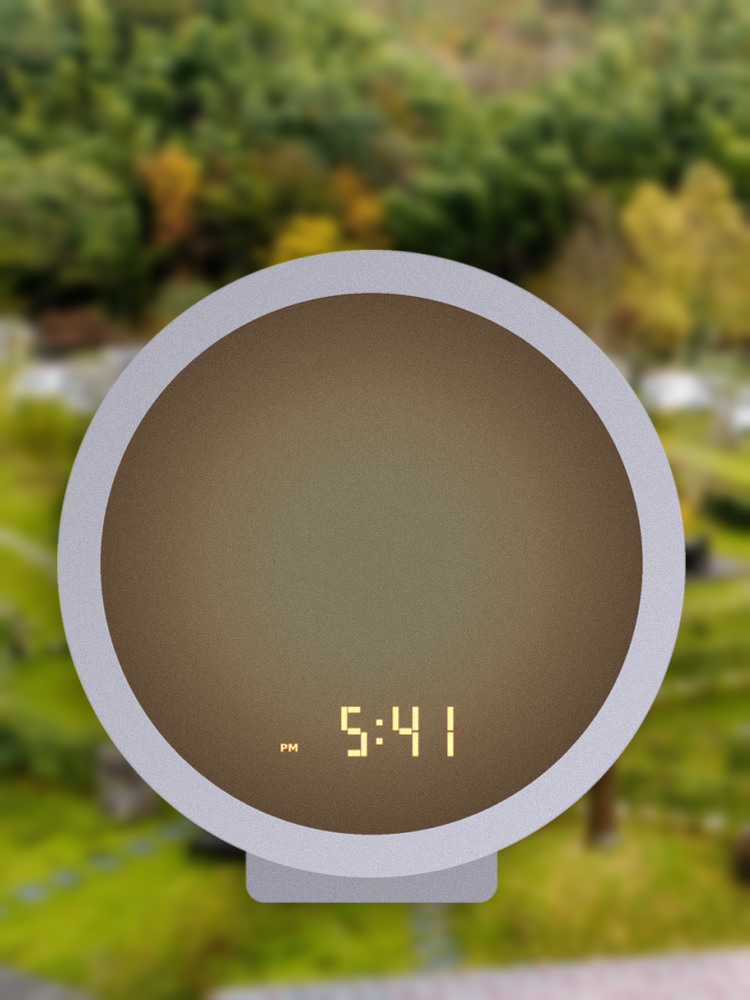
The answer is 5.41
